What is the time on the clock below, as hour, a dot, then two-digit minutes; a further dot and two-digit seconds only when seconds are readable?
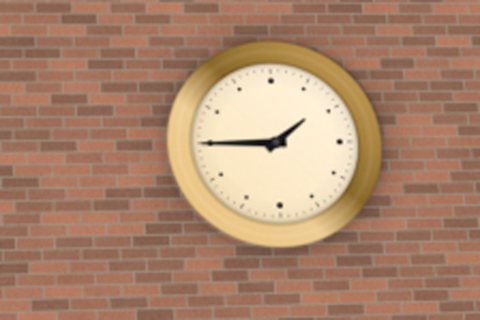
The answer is 1.45
